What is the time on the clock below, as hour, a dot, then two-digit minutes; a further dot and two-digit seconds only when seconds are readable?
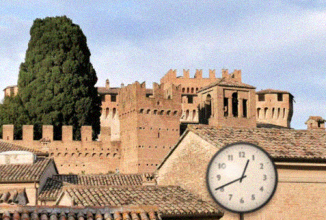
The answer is 12.41
